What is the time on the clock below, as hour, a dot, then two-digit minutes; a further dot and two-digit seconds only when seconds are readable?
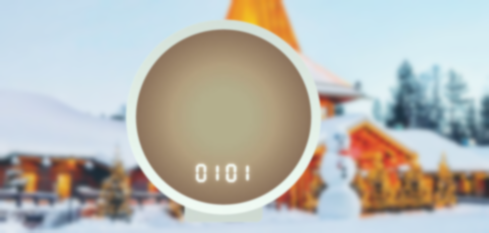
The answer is 1.01
